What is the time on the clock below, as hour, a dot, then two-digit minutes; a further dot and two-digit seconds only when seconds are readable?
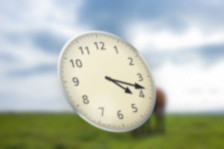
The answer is 4.18
